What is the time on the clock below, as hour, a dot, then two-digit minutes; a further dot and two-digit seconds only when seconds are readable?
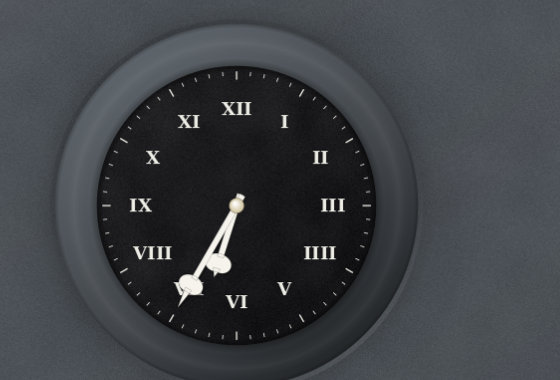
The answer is 6.35
